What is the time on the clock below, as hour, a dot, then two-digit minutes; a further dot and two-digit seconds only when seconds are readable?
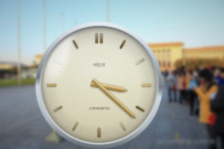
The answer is 3.22
